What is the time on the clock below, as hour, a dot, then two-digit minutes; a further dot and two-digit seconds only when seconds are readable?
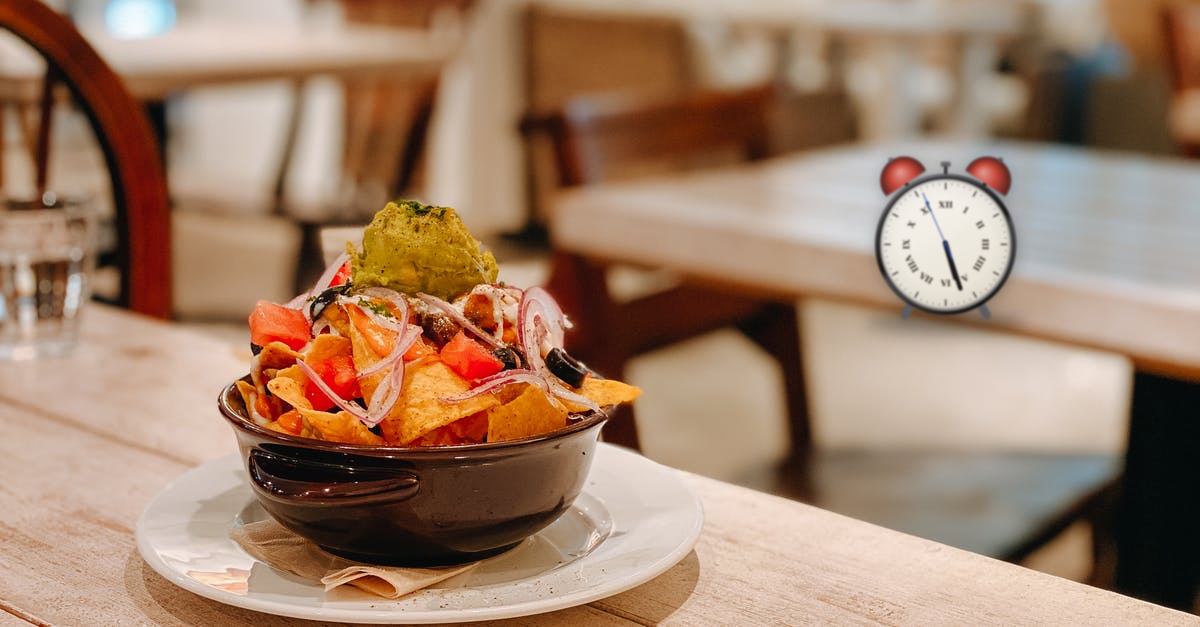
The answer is 5.26.56
